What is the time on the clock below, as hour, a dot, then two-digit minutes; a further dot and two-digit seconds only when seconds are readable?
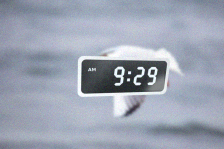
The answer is 9.29
